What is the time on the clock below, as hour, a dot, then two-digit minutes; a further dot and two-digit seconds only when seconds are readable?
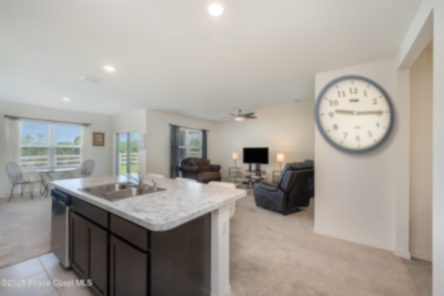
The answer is 9.15
